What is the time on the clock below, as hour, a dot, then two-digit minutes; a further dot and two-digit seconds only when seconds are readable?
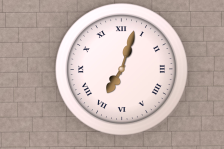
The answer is 7.03
